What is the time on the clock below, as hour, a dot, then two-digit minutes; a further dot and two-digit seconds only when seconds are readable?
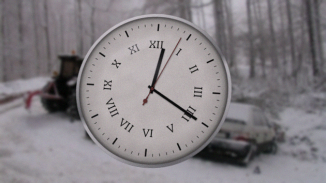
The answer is 12.20.04
